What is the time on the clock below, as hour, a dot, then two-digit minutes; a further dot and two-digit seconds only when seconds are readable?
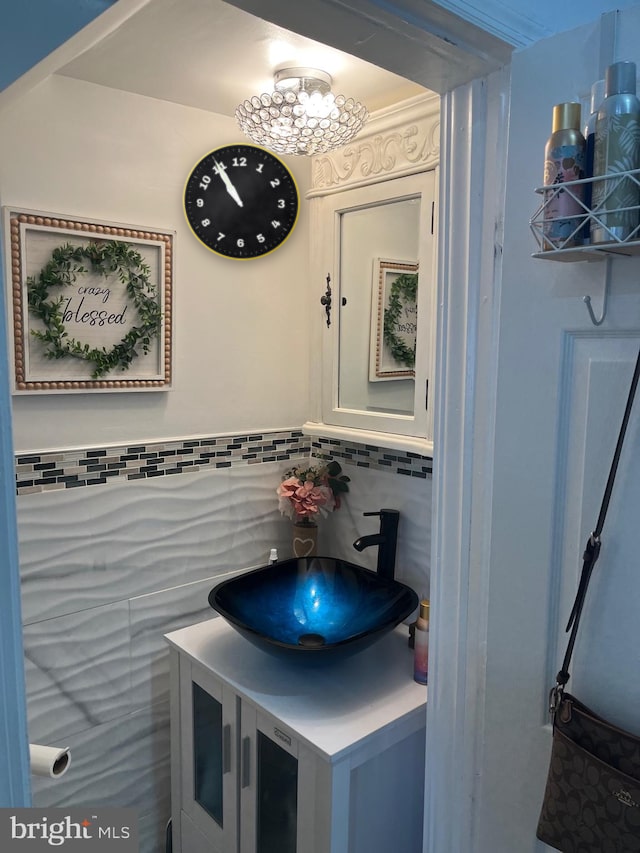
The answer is 10.55
